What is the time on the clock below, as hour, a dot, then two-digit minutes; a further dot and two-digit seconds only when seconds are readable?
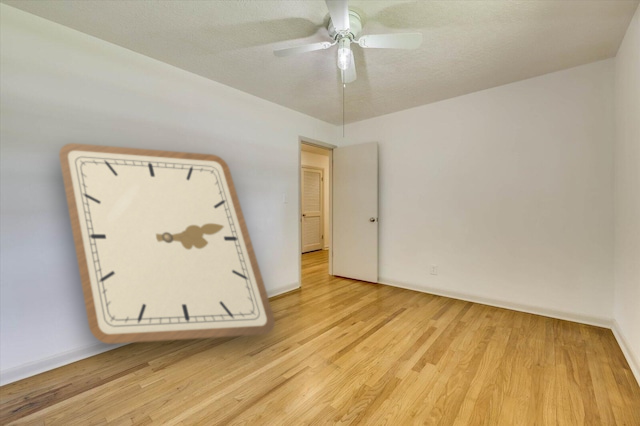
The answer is 3.13
